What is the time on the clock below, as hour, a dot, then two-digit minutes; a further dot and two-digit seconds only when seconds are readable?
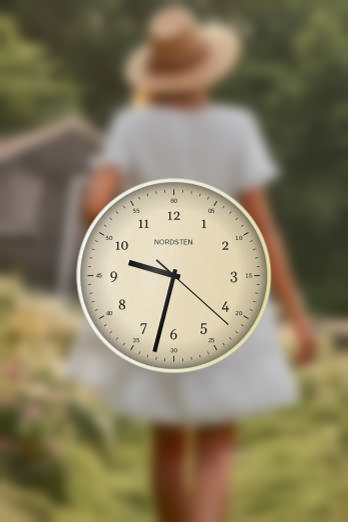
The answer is 9.32.22
